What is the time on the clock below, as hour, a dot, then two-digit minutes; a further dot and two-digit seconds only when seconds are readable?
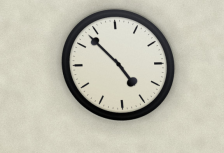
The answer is 4.53
